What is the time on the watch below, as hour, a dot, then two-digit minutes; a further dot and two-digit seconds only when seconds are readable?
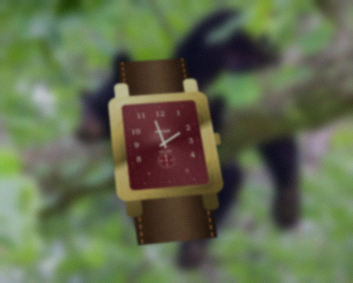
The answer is 1.58
